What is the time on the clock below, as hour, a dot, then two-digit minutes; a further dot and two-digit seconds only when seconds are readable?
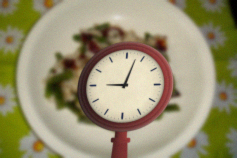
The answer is 9.03
